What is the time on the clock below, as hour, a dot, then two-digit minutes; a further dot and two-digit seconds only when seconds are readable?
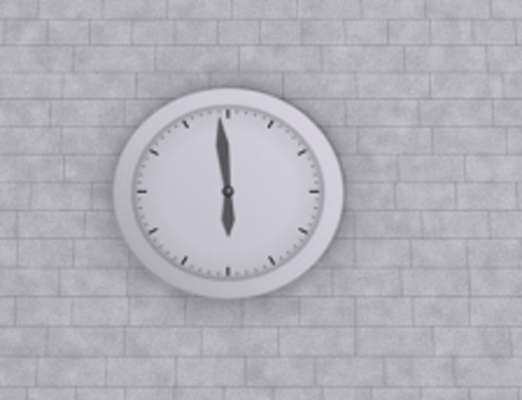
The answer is 5.59
